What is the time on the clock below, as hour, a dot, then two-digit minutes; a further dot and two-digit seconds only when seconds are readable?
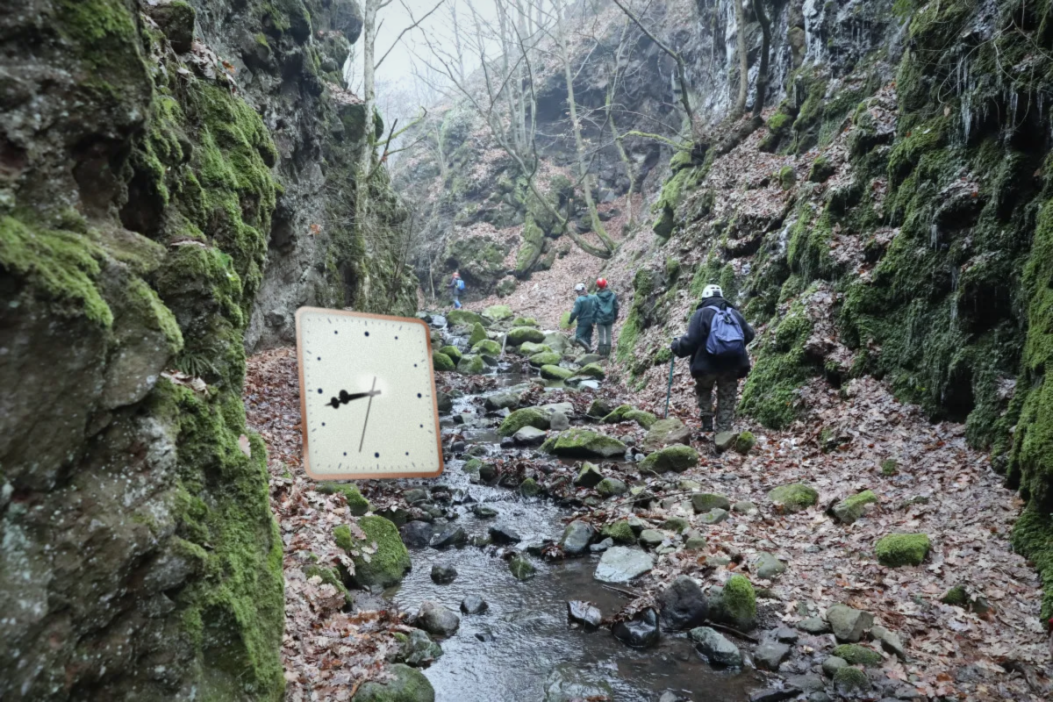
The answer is 8.42.33
